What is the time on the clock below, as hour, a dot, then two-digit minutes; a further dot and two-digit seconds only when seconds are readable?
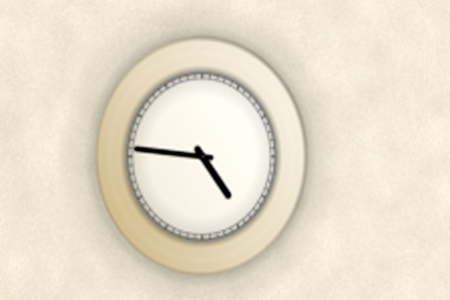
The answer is 4.46
